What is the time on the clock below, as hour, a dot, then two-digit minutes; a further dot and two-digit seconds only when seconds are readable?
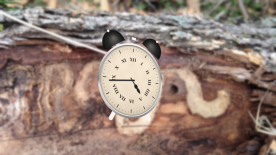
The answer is 4.44
